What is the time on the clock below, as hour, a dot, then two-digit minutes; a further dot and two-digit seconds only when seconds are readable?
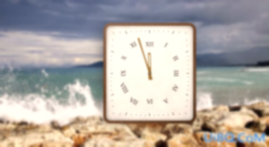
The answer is 11.57
